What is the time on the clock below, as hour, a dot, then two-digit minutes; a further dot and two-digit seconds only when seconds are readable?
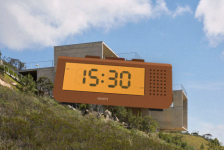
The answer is 15.30
